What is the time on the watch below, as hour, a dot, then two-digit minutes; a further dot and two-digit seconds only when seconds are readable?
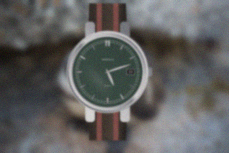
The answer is 5.12
